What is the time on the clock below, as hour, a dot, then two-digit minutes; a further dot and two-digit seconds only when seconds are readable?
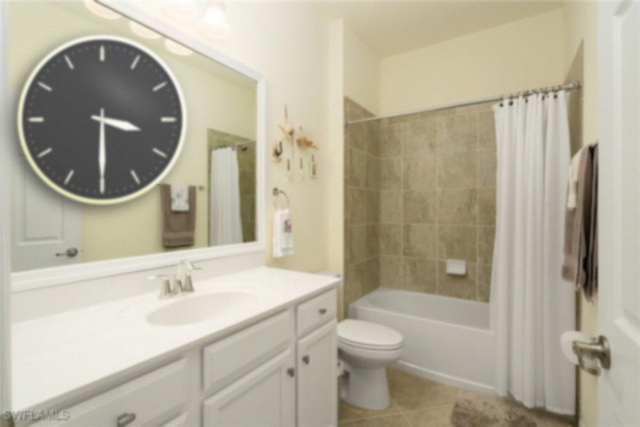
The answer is 3.30
